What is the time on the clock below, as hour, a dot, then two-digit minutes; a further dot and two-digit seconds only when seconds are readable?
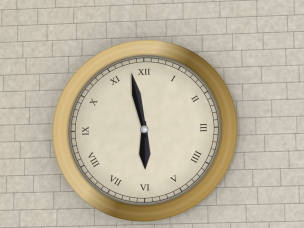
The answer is 5.58
